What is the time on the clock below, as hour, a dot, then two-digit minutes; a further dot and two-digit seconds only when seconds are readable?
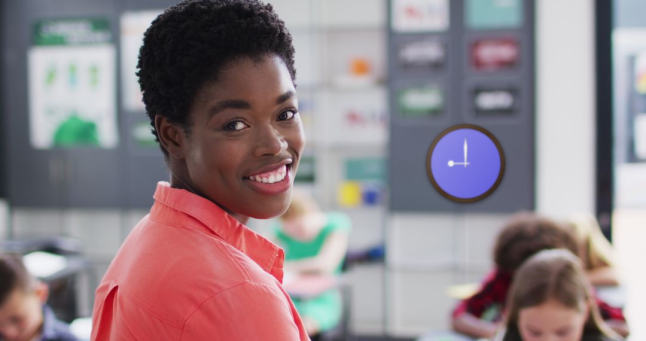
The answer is 9.00
